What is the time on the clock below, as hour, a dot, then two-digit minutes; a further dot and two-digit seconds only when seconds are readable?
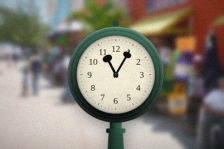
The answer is 11.05
